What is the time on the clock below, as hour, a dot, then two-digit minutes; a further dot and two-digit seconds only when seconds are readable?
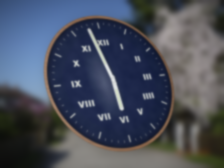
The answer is 5.58
